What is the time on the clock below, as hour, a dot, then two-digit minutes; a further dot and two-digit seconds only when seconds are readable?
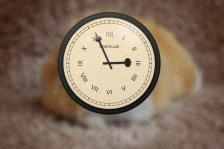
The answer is 2.56
